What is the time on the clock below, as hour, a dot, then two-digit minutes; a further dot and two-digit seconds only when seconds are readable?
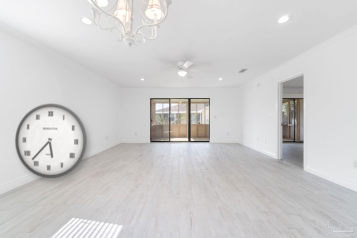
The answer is 5.37
